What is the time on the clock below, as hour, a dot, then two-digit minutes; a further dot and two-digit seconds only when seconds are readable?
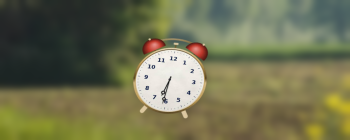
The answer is 6.31
